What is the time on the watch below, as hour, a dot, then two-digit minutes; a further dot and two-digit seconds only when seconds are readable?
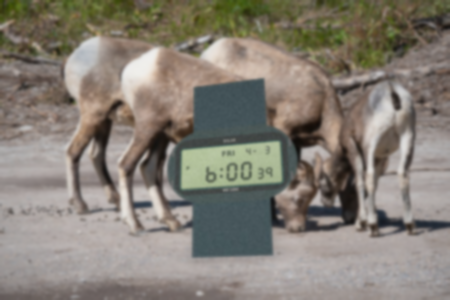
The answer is 6.00
